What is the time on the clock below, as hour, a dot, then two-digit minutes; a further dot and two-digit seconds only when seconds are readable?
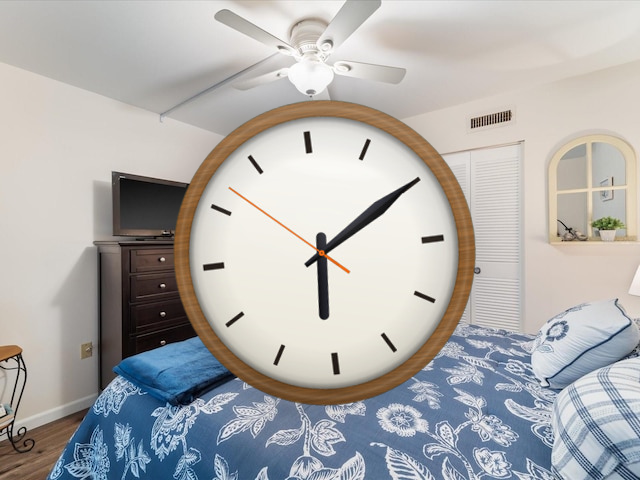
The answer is 6.09.52
